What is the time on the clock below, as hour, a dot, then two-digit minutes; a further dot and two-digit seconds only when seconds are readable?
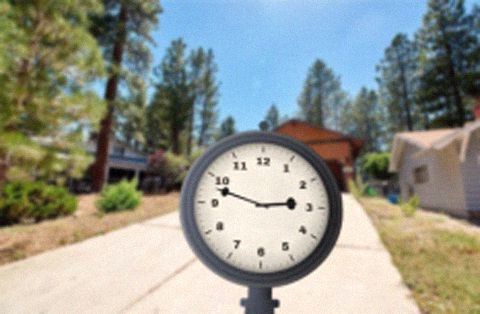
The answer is 2.48
